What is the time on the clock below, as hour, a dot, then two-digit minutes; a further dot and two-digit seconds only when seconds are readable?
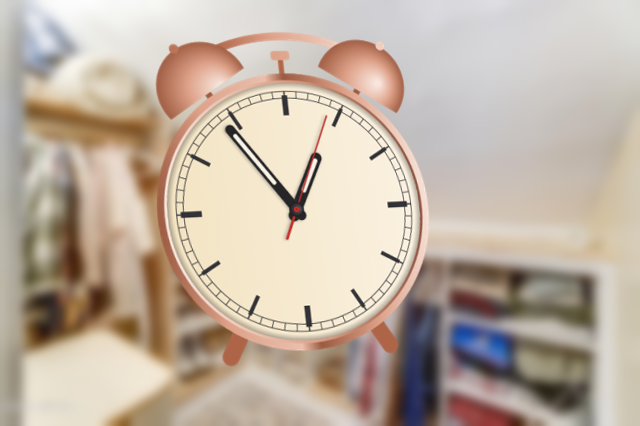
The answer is 12.54.04
